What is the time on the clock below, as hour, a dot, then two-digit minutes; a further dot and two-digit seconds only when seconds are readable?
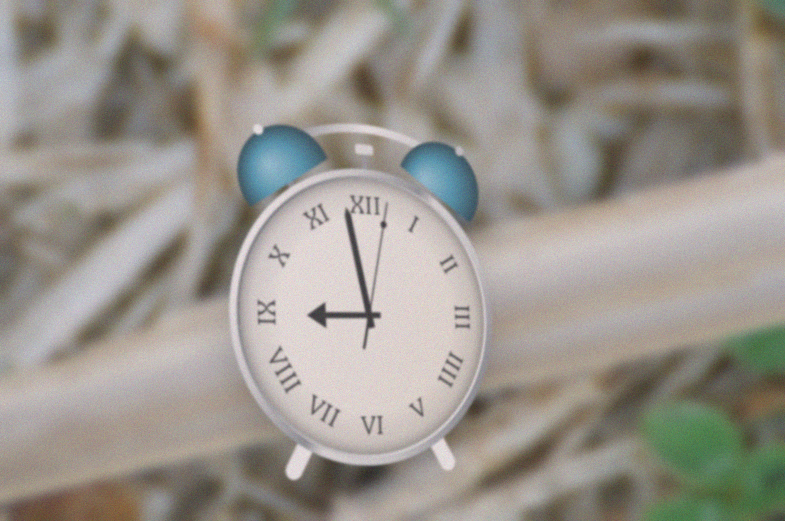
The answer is 8.58.02
